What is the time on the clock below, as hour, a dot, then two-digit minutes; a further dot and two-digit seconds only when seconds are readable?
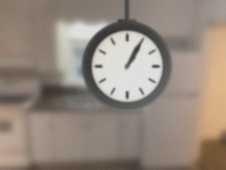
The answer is 1.05
